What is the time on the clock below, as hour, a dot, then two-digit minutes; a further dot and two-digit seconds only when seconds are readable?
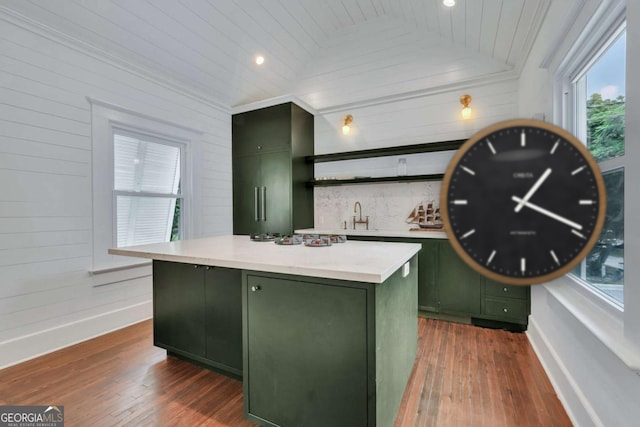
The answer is 1.19
